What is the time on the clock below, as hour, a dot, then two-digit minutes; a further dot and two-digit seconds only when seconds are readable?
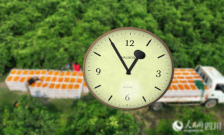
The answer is 12.55
